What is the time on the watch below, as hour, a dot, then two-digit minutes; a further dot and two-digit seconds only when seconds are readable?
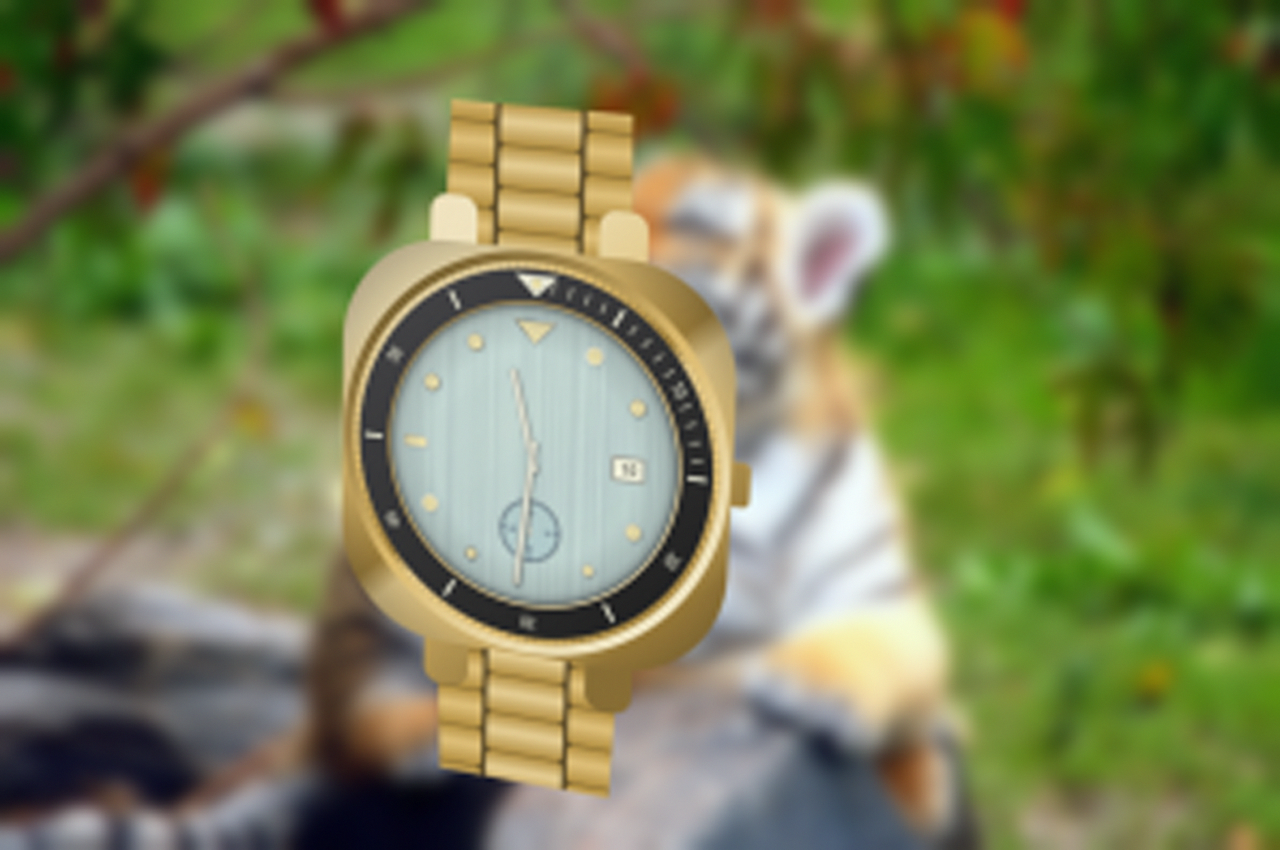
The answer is 11.31
